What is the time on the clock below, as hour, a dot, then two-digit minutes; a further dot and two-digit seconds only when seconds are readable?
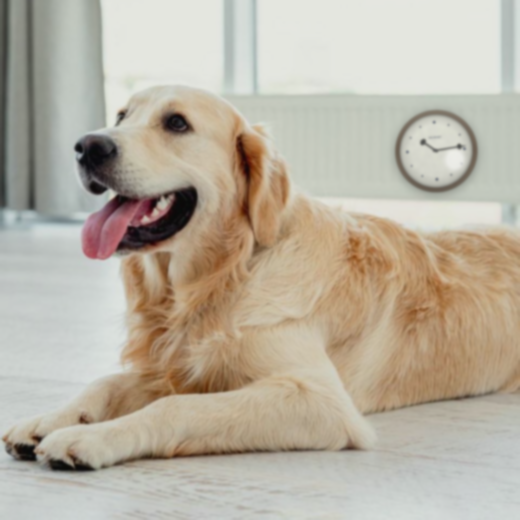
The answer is 10.14
